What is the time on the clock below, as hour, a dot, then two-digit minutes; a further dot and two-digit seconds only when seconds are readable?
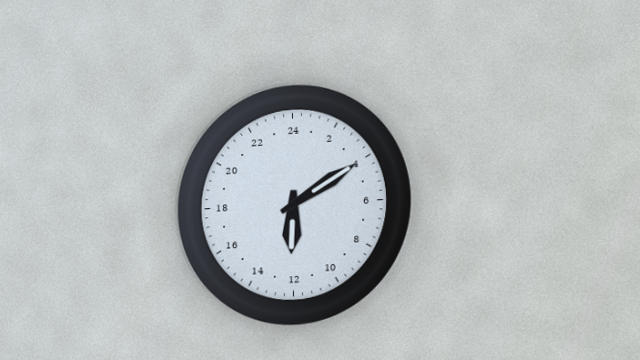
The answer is 12.10
